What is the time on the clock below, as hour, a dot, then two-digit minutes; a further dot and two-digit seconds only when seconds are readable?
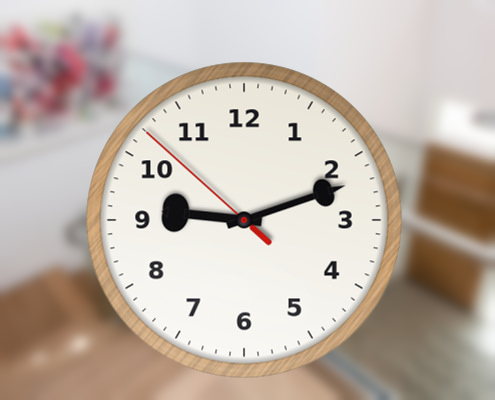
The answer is 9.11.52
